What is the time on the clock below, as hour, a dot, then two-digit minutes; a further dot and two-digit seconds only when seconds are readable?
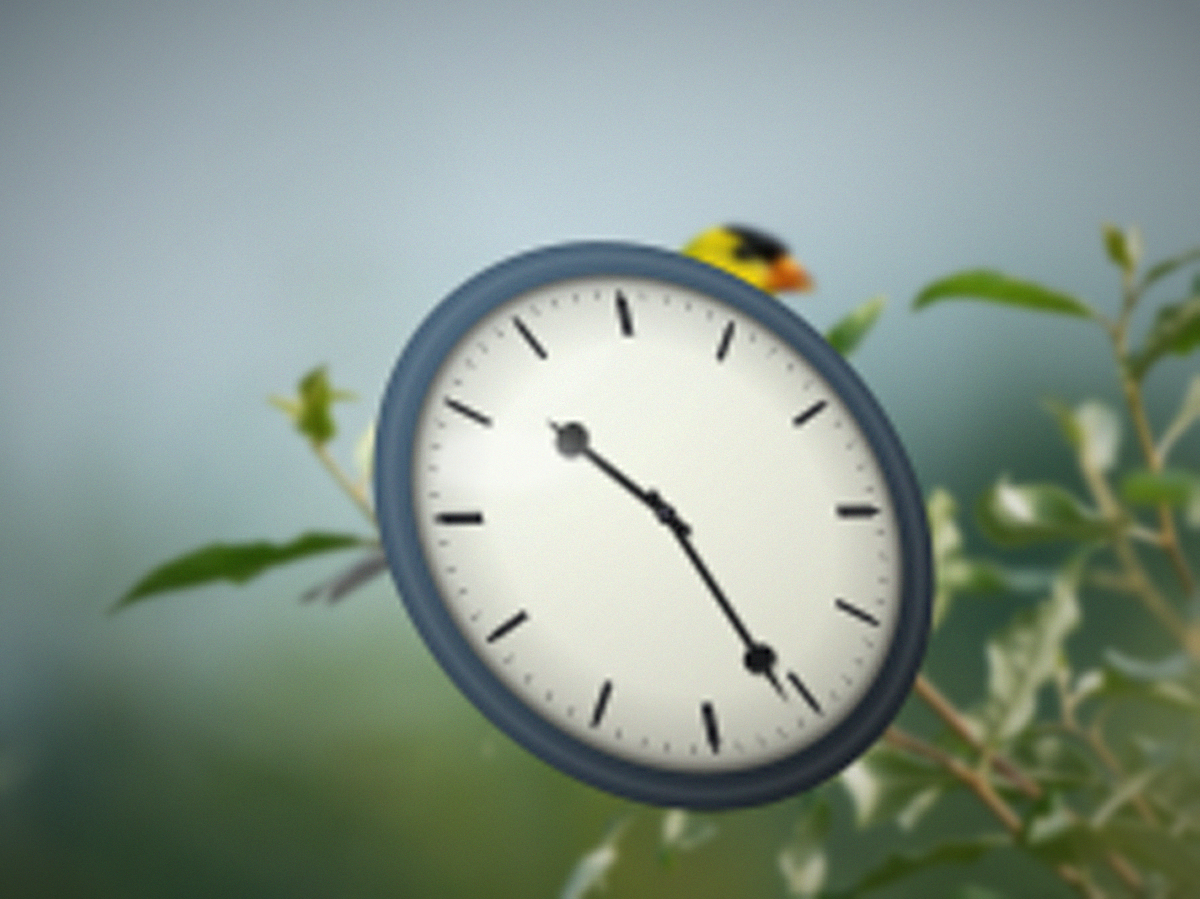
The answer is 10.26
